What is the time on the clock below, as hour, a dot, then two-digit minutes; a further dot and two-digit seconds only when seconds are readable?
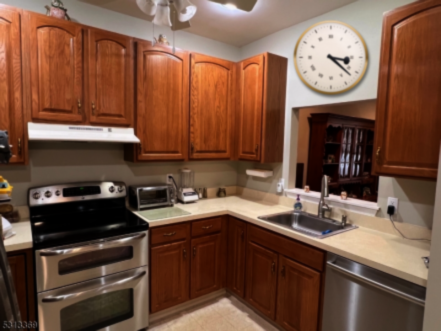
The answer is 3.22
